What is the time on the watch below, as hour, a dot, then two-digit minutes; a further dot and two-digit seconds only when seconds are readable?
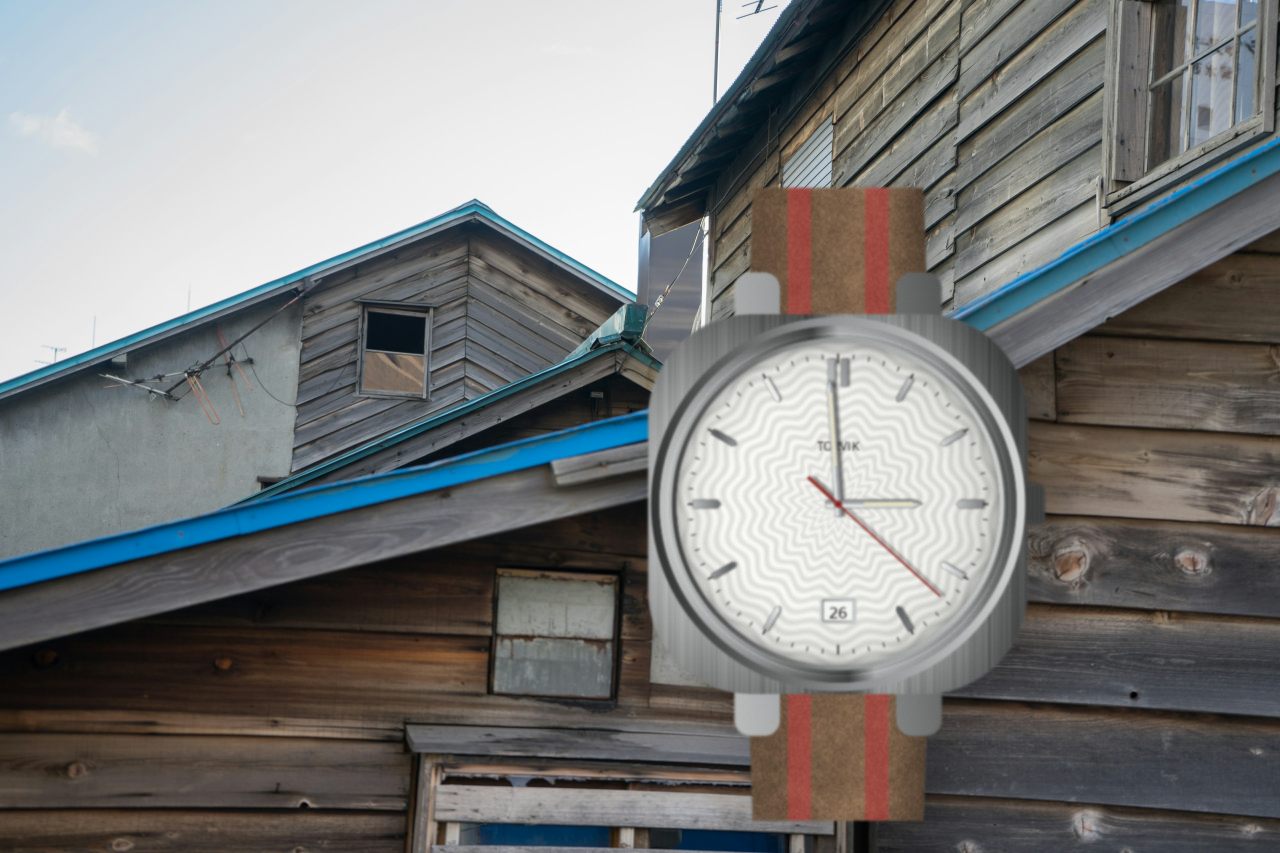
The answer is 2.59.22
